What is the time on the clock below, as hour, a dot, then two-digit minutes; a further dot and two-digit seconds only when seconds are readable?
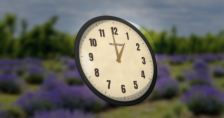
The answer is 12.59
